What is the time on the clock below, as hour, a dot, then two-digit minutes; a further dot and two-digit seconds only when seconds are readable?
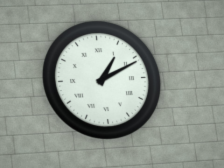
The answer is 1.11
